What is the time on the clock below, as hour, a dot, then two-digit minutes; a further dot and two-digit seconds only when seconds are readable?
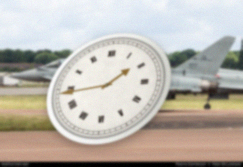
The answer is 1.44
